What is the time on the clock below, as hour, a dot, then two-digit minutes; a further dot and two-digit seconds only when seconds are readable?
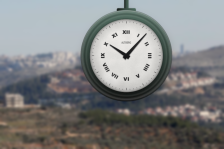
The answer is 10.07
